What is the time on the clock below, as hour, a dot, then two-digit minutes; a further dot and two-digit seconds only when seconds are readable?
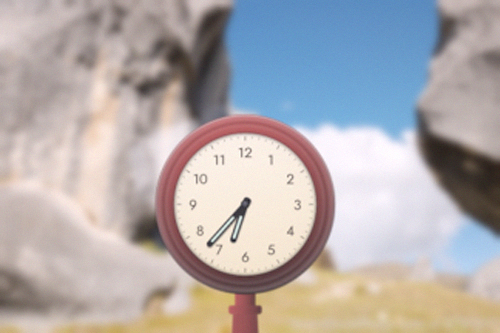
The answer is 6.37
